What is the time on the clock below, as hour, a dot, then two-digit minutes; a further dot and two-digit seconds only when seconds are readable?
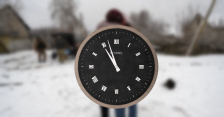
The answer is 10.57
